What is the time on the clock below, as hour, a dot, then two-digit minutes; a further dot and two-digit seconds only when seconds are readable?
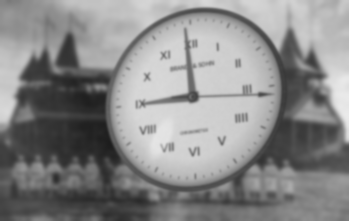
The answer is 8.59.16
